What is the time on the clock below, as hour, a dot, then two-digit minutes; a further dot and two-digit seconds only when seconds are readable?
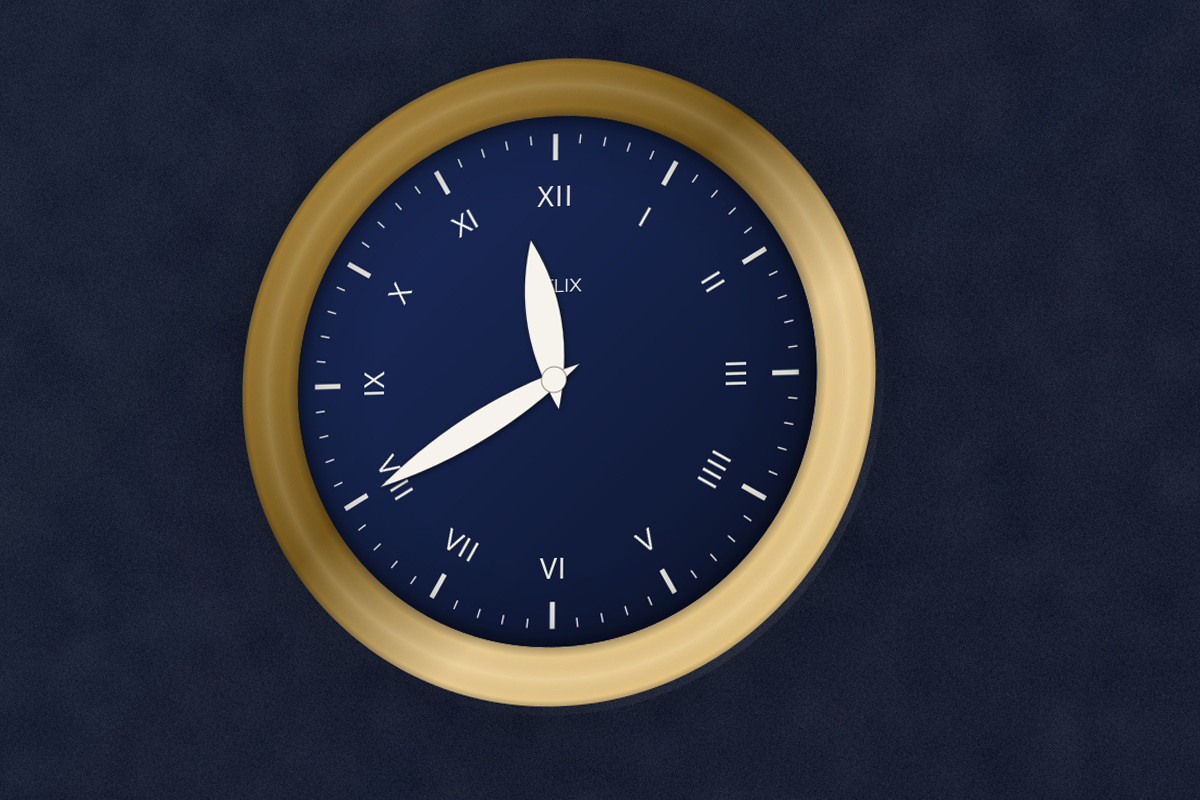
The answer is 11.40
